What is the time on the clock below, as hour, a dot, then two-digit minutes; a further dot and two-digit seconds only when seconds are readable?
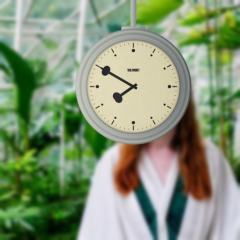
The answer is 7.50
